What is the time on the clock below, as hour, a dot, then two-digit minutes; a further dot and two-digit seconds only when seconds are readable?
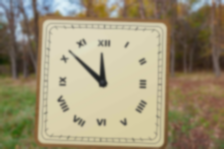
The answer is 11.52
